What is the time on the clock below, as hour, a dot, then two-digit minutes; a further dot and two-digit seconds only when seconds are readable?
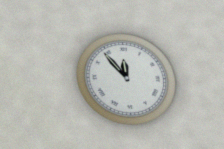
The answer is 11.54
